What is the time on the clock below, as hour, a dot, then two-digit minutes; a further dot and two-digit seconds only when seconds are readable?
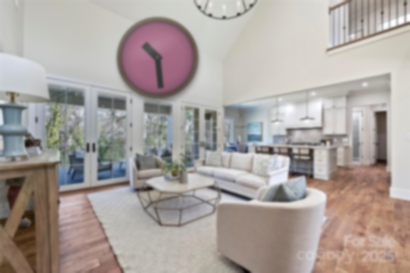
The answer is 10.29
